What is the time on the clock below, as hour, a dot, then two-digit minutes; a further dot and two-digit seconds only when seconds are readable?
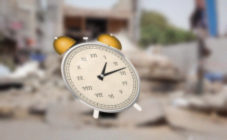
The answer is 1.13
